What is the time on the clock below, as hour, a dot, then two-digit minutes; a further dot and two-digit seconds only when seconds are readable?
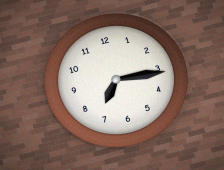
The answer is 7.16
